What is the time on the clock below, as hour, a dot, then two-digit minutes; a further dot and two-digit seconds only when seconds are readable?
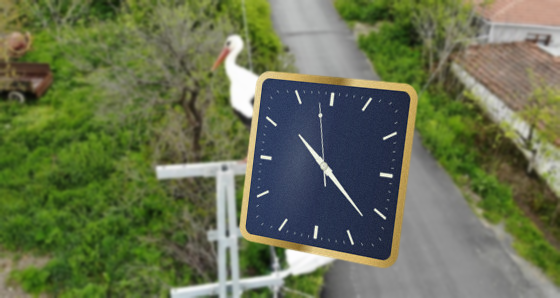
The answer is 10.21.58
